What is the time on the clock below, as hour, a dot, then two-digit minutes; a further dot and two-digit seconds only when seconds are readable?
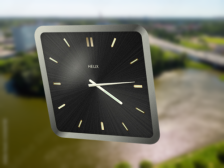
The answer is 4.14
